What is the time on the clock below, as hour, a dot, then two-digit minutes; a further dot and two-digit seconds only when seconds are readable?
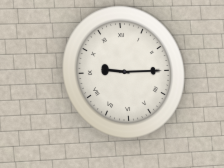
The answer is 9.15
